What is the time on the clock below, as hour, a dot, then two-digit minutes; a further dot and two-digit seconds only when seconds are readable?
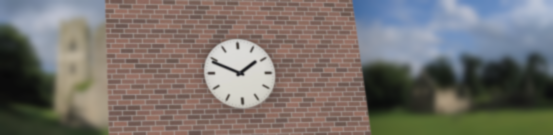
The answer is 1.49
